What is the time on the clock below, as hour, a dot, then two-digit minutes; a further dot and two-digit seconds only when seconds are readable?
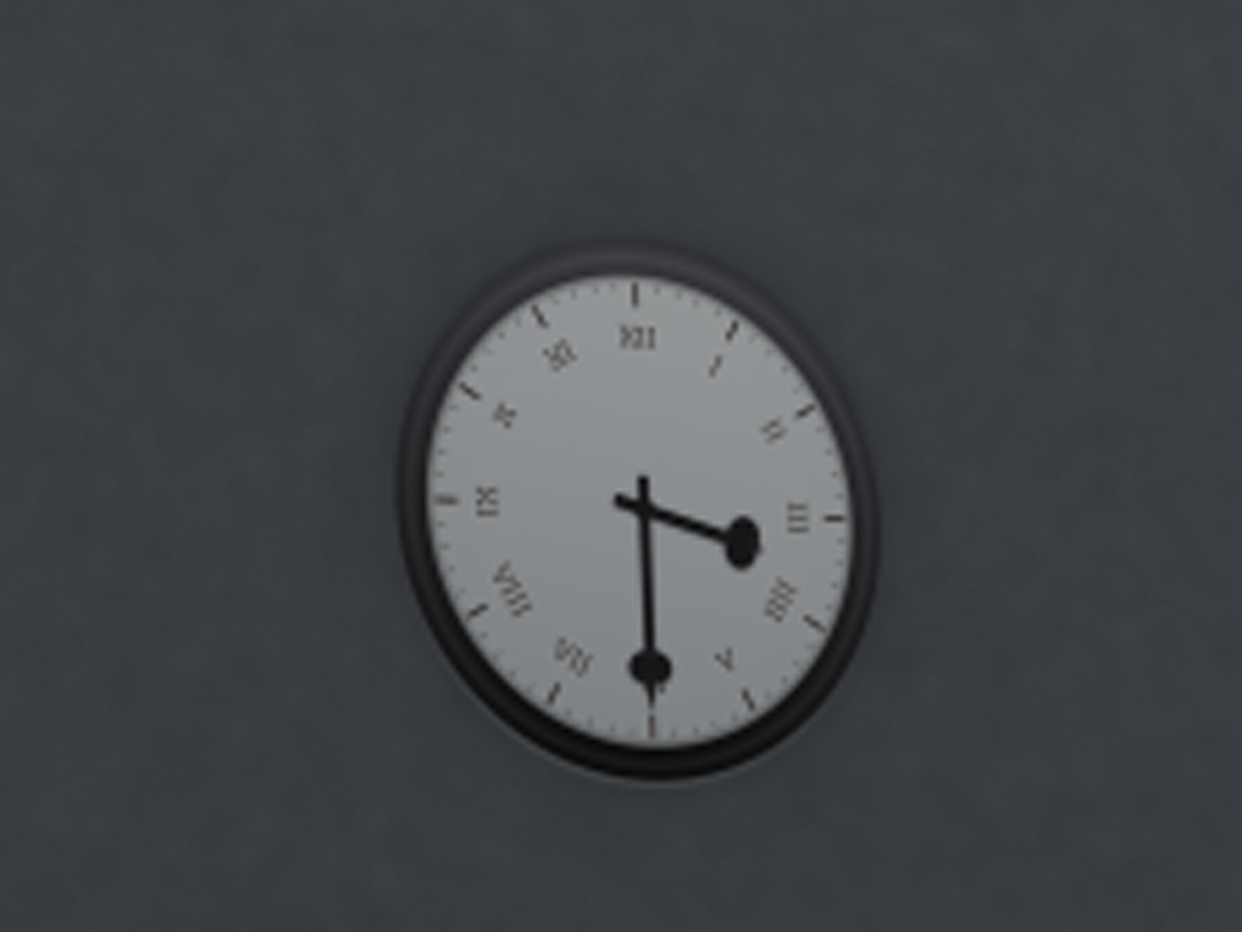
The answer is 3.30
